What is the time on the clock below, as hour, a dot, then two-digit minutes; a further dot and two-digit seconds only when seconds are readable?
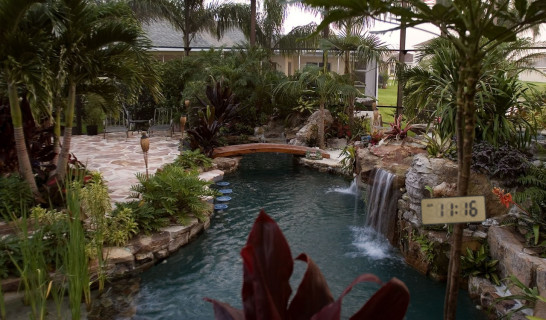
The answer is 11.16
